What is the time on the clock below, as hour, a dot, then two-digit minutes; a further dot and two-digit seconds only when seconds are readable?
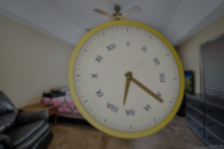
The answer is 7.26
